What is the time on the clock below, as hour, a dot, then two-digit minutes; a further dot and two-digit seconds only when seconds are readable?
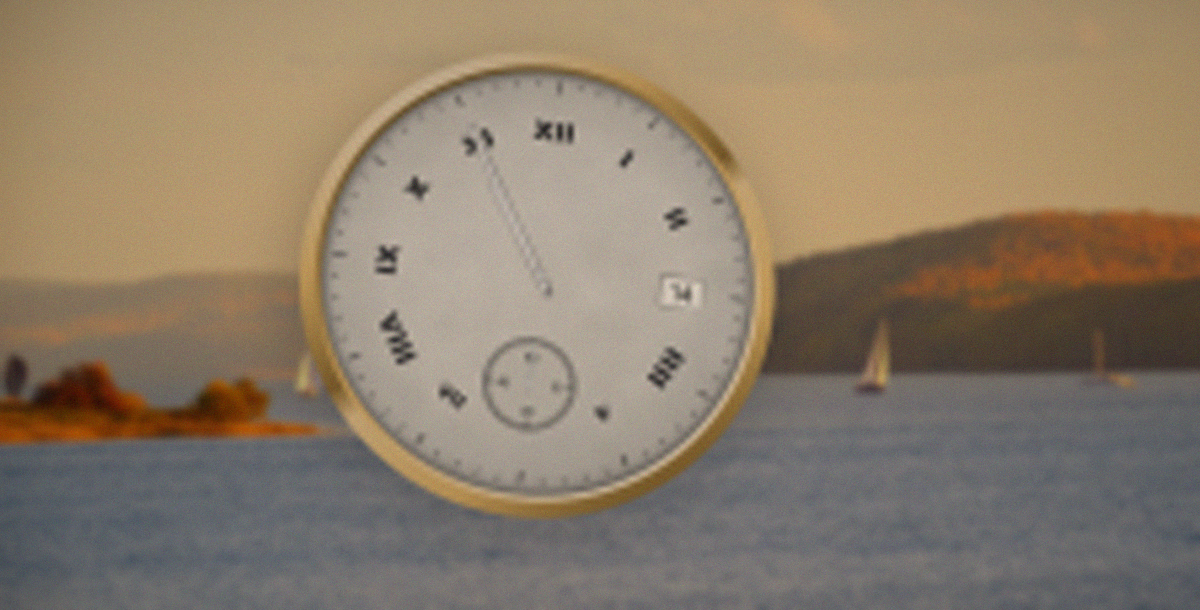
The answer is 10.55
